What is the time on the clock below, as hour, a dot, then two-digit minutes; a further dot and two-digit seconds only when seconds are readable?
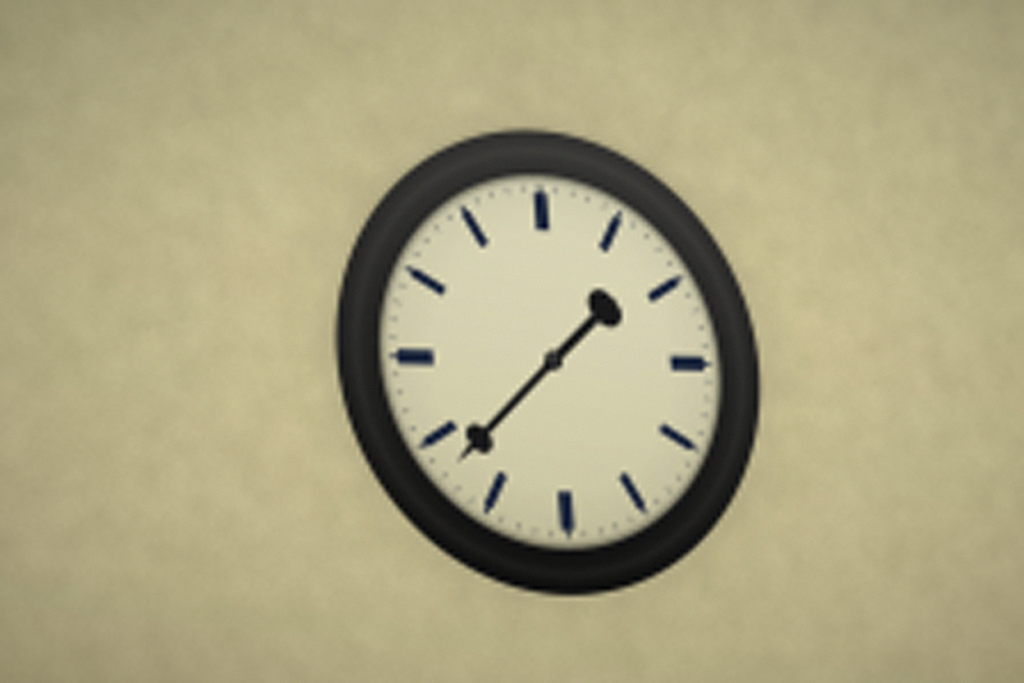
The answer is 1.38
